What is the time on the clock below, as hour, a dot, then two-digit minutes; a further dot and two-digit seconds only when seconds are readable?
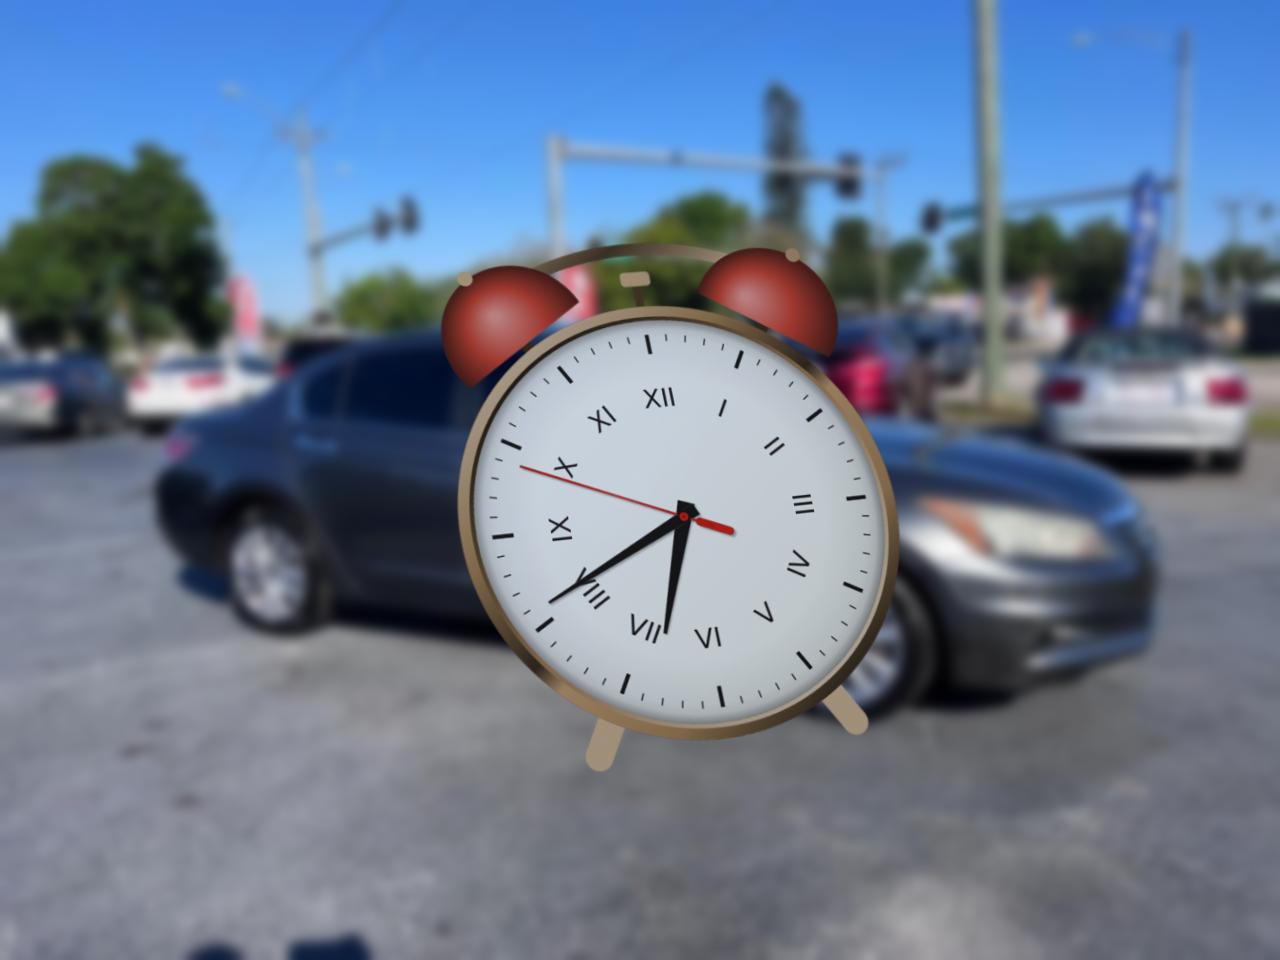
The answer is 6.40.49
